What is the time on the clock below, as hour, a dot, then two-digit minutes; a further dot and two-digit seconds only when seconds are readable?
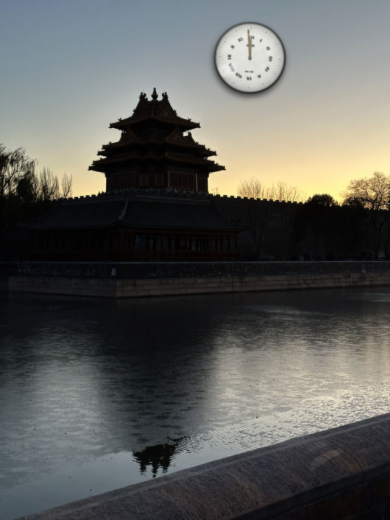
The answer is 11.59
